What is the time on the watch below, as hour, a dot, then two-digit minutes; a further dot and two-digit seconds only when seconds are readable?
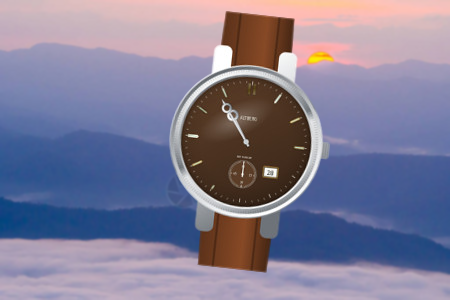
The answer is 10.54
